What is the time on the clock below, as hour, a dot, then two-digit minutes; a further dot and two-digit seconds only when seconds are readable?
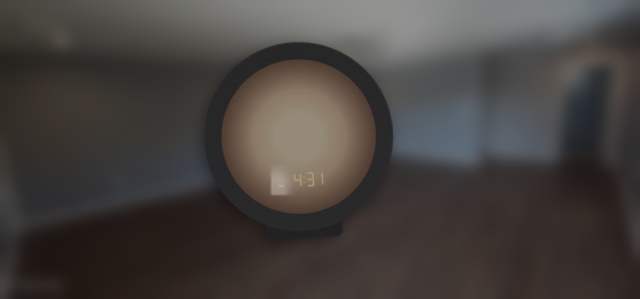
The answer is 4.31
